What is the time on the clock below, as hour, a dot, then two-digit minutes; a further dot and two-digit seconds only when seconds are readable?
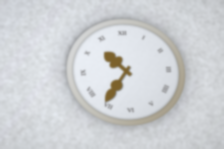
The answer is 10.36
